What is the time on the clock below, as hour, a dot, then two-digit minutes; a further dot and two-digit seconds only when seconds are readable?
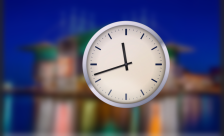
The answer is 11.42
